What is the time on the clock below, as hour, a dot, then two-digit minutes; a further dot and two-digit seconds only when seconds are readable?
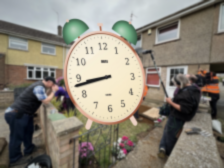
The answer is 8.43
